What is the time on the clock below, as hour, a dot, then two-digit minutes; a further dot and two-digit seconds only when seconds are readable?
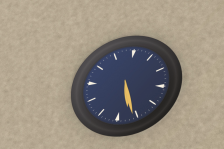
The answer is 5.26
